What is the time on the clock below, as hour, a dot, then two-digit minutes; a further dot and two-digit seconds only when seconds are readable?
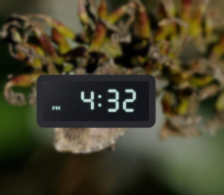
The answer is 4.32
